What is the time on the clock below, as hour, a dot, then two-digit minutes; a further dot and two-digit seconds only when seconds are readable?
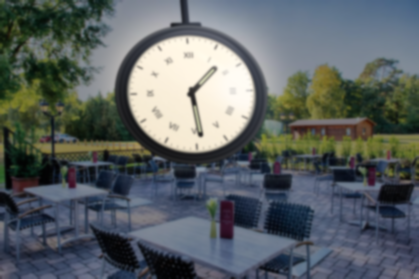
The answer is 1.29
